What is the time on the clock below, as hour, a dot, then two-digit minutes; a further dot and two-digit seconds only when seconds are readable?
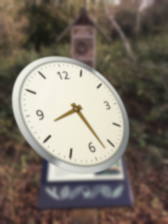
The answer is 8.27
